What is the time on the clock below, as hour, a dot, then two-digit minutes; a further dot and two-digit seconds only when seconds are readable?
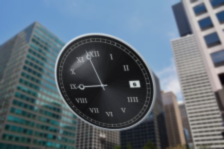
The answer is 8.58
